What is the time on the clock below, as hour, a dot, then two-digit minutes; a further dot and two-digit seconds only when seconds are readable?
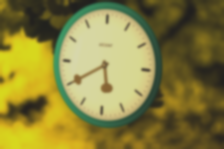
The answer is 5.40
